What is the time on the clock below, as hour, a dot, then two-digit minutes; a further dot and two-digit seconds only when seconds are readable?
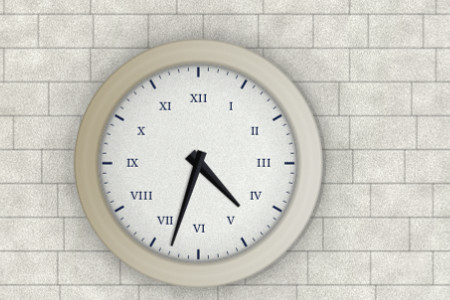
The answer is 4.33
